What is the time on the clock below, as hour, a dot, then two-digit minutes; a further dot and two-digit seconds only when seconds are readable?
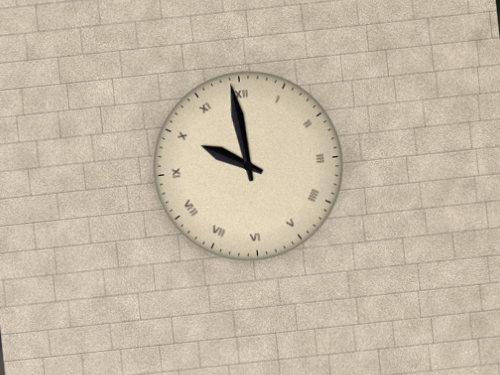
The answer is 9.59
